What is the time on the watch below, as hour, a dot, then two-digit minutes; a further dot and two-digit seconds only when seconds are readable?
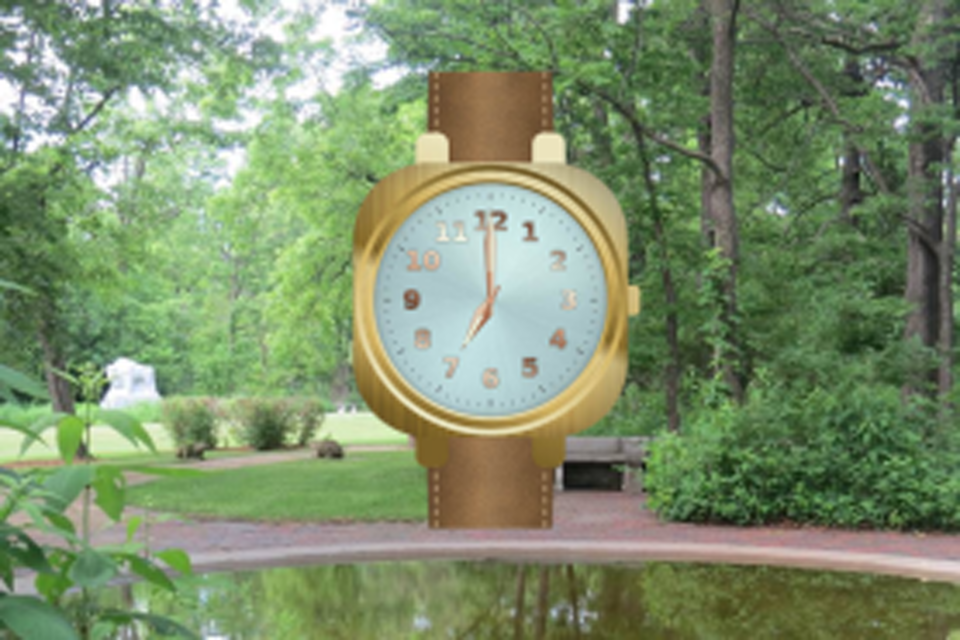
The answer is 7.00
